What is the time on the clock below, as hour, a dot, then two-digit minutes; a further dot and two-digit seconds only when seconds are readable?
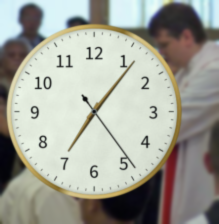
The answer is 7.06.24
